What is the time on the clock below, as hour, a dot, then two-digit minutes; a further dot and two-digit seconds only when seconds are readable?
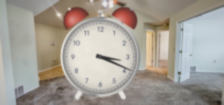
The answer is 3.19
